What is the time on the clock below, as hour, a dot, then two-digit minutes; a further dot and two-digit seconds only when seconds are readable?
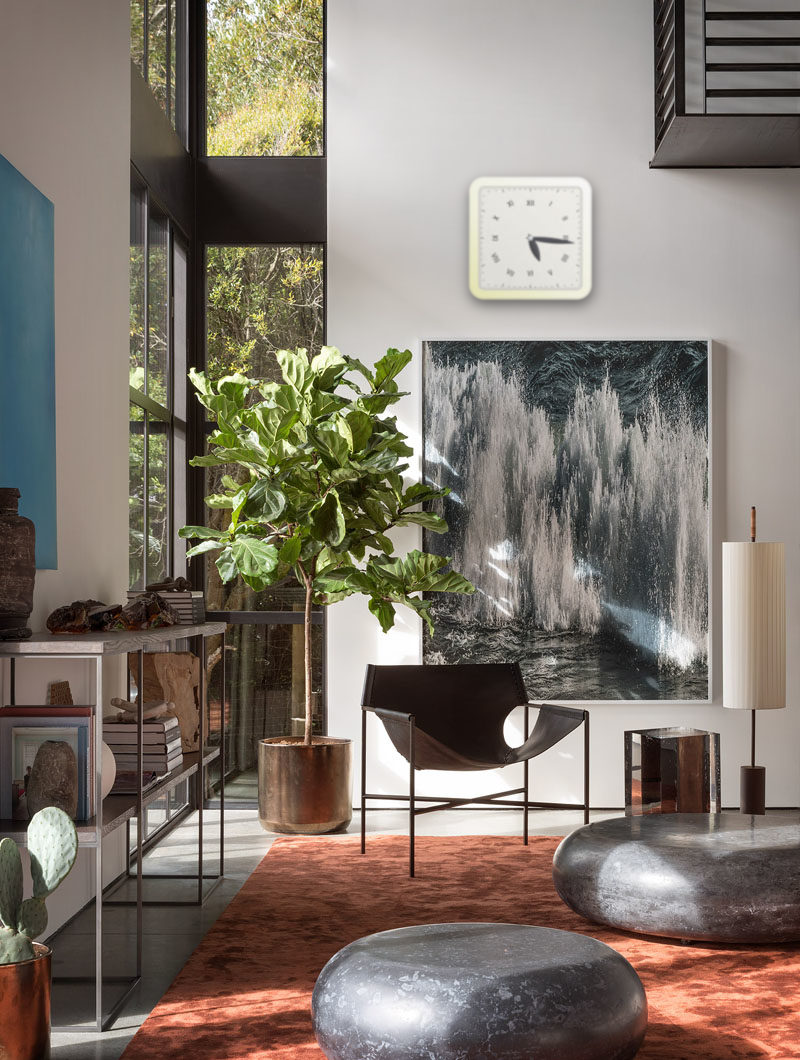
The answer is 5.16
